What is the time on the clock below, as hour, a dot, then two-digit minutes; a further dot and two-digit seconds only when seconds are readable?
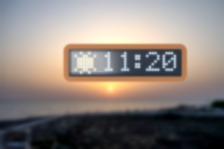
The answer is 11.20
